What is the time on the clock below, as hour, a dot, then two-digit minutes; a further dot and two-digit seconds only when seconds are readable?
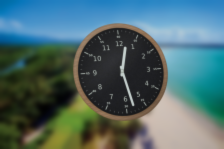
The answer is 12.28
